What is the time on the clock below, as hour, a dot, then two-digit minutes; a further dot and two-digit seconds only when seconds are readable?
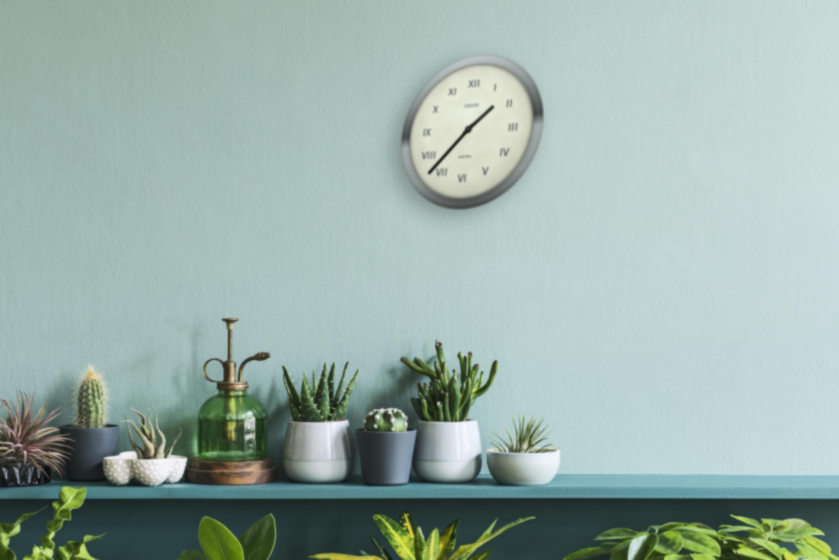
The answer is 1.37
